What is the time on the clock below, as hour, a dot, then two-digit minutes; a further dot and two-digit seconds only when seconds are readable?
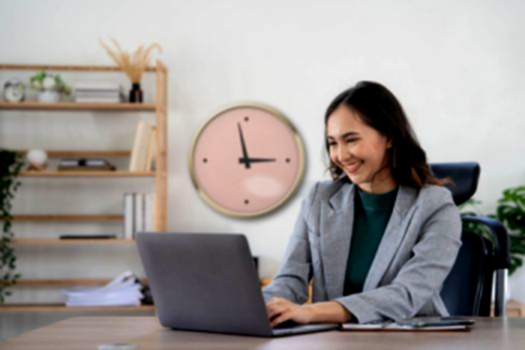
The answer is 2.58
